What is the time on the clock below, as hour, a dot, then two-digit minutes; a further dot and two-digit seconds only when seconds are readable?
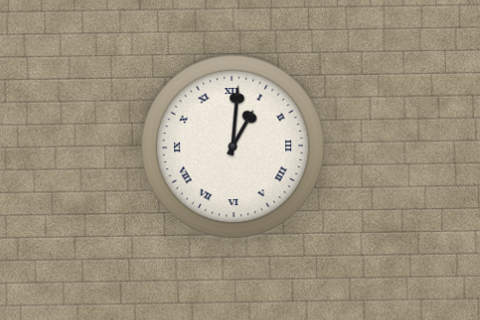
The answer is 1.01
